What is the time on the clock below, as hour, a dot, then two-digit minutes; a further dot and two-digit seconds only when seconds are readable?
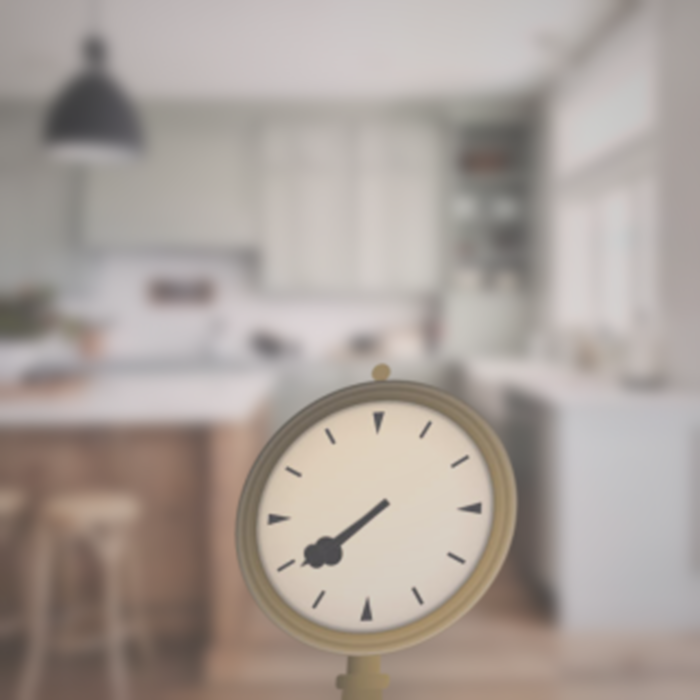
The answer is 7.39
